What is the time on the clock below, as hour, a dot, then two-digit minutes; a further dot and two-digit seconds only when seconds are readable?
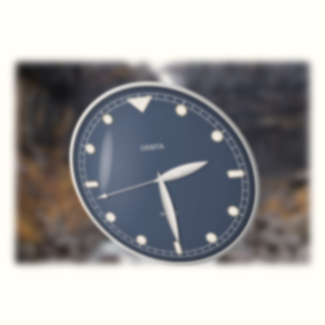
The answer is 2.29.43
